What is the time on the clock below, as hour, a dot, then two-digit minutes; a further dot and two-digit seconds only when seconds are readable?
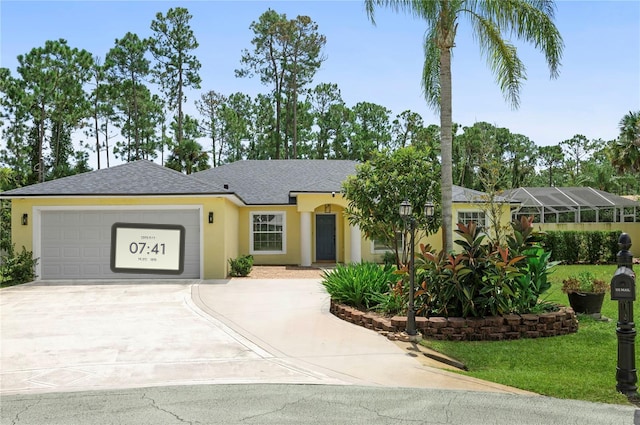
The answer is 7.41
